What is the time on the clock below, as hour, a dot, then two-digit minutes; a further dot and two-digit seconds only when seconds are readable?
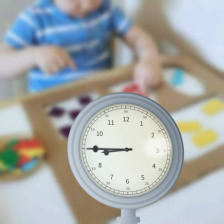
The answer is 8.45
